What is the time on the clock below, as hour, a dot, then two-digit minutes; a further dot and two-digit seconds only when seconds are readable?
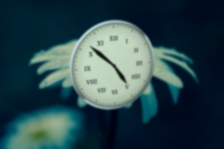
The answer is 4.52
